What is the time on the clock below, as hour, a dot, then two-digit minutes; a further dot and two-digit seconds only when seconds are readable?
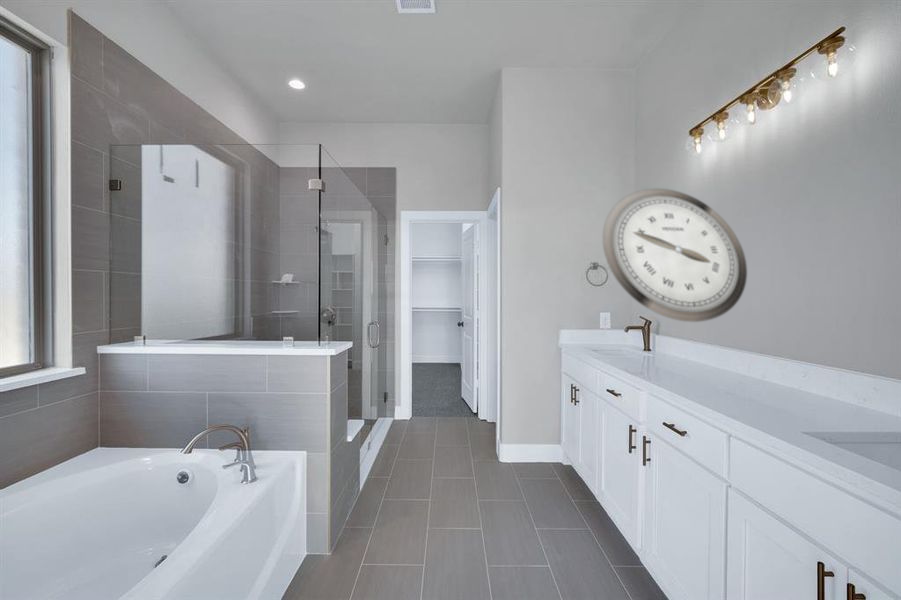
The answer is 3.49
